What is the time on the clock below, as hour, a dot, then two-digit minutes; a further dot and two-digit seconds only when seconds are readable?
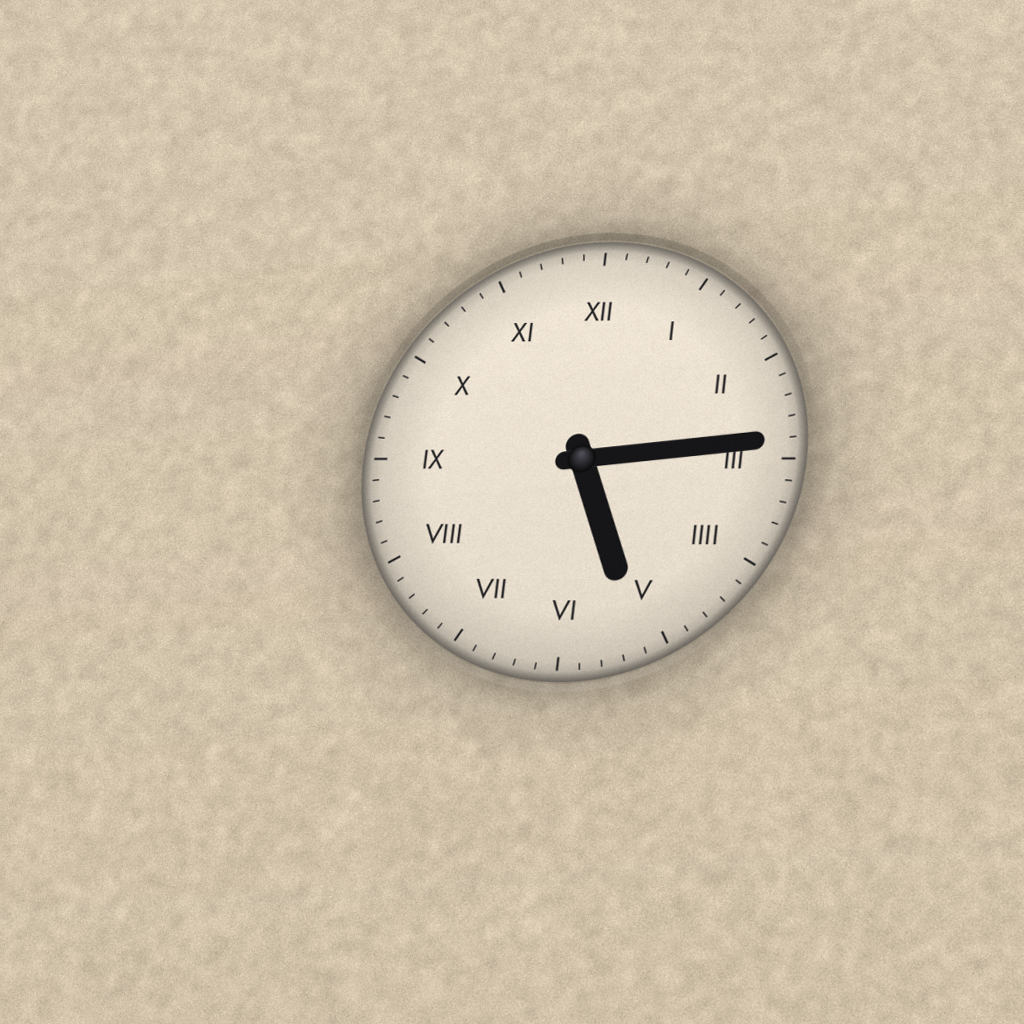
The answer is 5.14
